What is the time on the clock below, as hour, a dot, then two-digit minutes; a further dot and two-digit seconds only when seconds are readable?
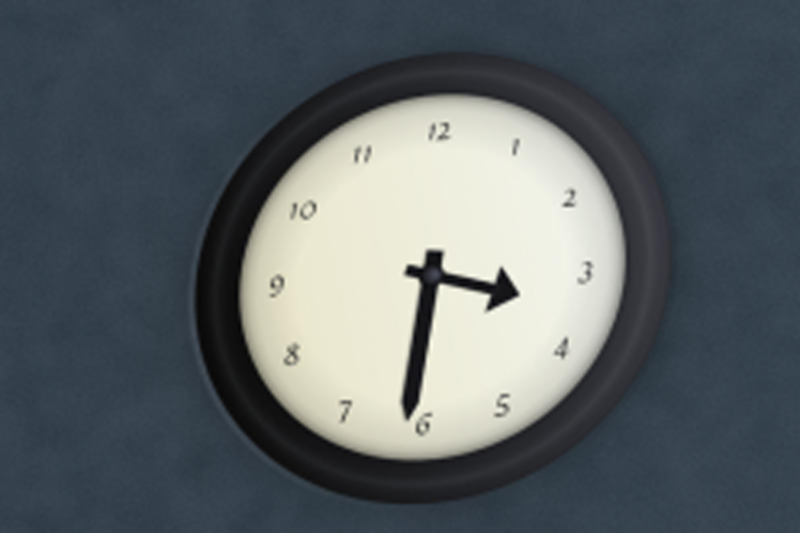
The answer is 3.31
